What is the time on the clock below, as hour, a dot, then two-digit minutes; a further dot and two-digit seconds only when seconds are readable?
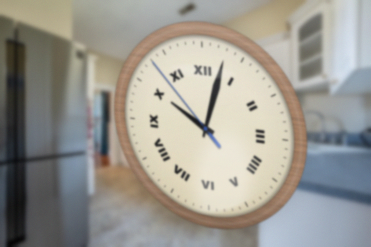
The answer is 10.02.53
